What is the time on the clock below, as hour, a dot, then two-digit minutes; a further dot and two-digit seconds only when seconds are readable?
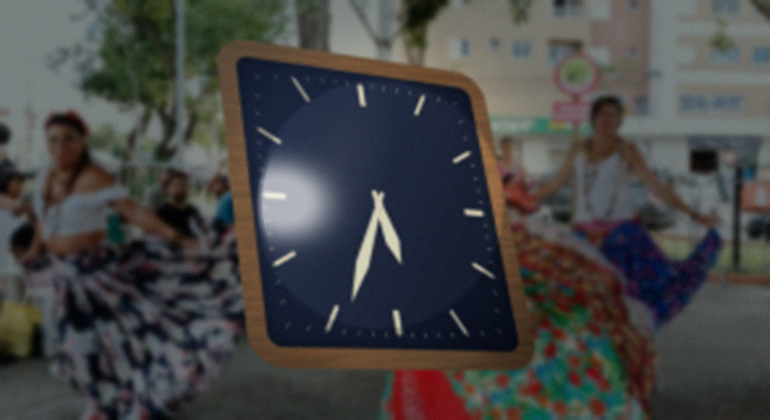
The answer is 5.34
